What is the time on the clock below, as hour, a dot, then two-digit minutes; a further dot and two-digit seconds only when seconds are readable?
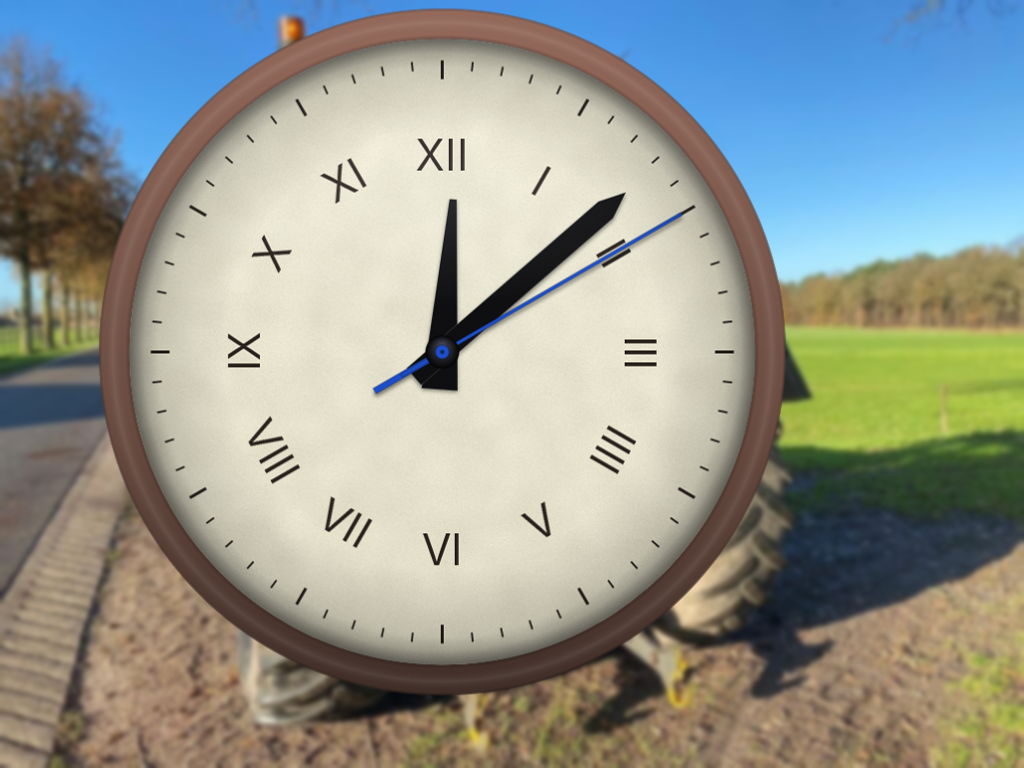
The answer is 12.08.10
